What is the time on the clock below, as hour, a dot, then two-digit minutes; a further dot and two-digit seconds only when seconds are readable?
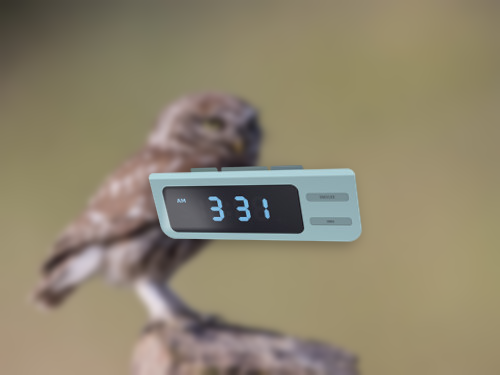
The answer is 3.31
